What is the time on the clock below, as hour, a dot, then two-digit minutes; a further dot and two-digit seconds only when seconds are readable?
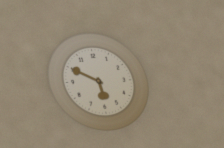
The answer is 5.50
